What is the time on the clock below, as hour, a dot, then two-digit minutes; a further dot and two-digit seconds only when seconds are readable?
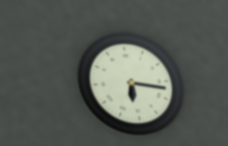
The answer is 6.17
